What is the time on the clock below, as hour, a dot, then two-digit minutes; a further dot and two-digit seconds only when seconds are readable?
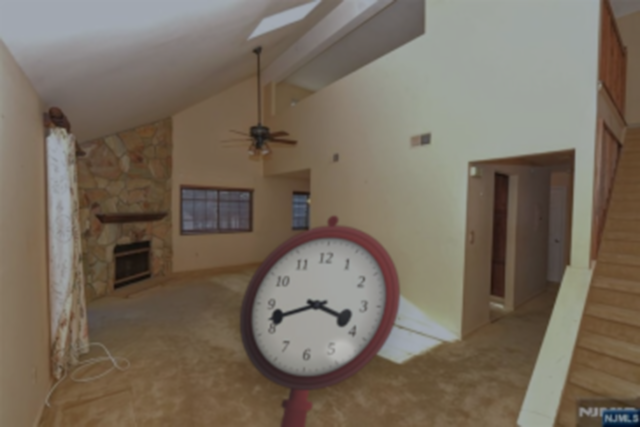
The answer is 3.42
